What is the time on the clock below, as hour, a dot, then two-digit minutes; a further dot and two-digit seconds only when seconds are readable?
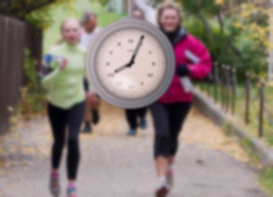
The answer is 8.04
